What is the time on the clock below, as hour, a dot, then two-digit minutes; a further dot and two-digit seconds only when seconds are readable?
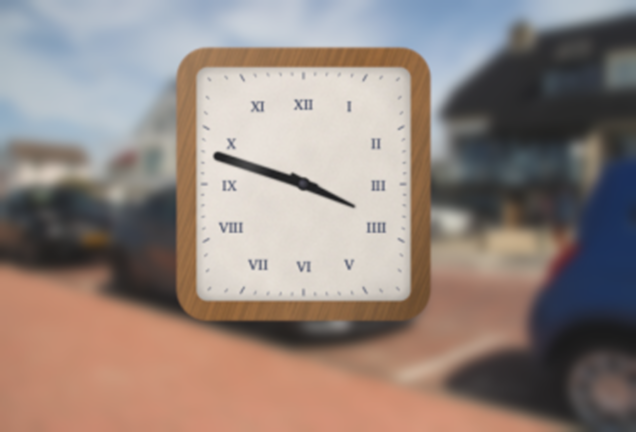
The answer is 3.48
